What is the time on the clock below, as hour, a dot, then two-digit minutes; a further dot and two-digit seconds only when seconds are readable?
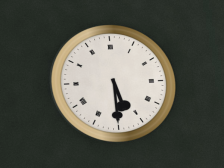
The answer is 5.30
